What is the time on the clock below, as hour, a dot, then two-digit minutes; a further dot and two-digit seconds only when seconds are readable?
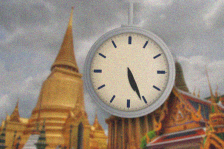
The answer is 5.26
